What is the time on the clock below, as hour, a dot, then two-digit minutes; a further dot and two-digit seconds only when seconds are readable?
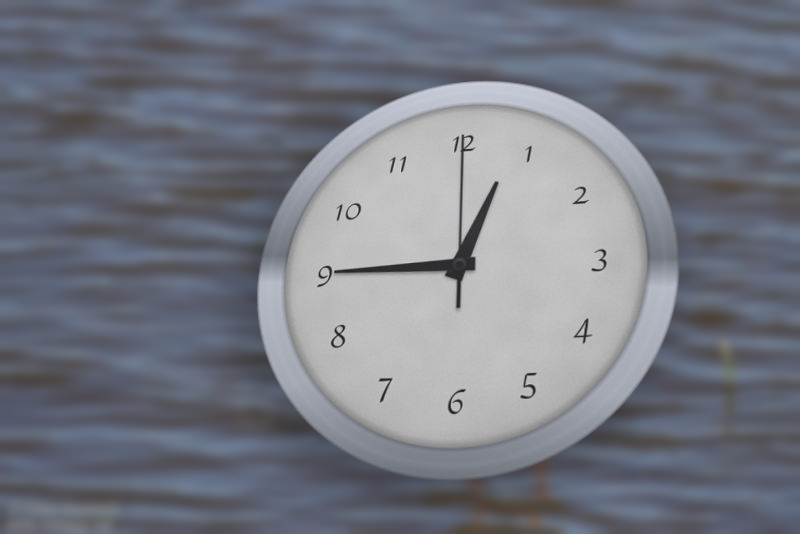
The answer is 12.45.00
